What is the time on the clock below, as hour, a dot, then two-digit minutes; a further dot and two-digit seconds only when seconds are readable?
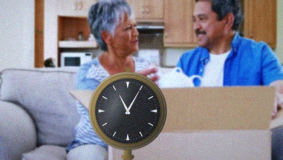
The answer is 11.05
